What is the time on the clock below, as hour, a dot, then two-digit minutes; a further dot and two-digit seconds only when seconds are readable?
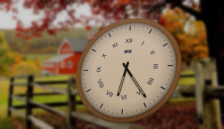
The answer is 6.24
